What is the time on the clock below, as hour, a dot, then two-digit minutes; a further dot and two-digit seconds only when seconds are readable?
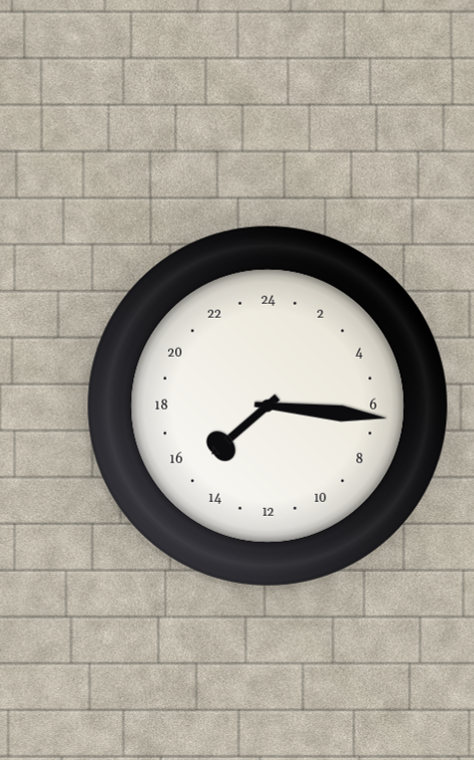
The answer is 15.16
